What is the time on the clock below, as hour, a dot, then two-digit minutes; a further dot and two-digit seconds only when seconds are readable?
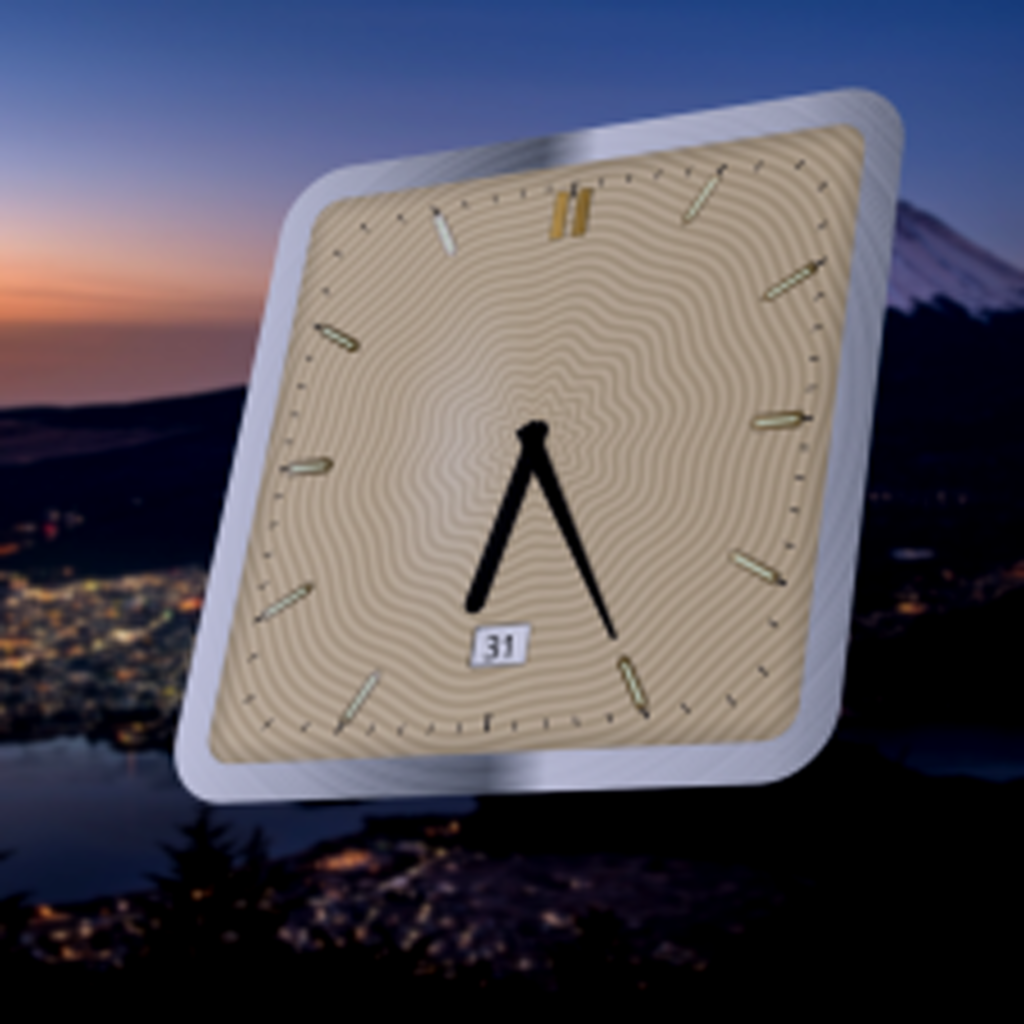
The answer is 6.25
